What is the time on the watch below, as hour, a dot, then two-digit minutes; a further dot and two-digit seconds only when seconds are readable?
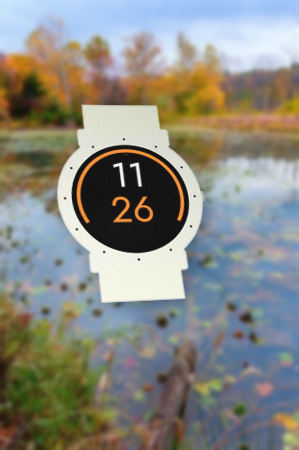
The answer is 11.26
